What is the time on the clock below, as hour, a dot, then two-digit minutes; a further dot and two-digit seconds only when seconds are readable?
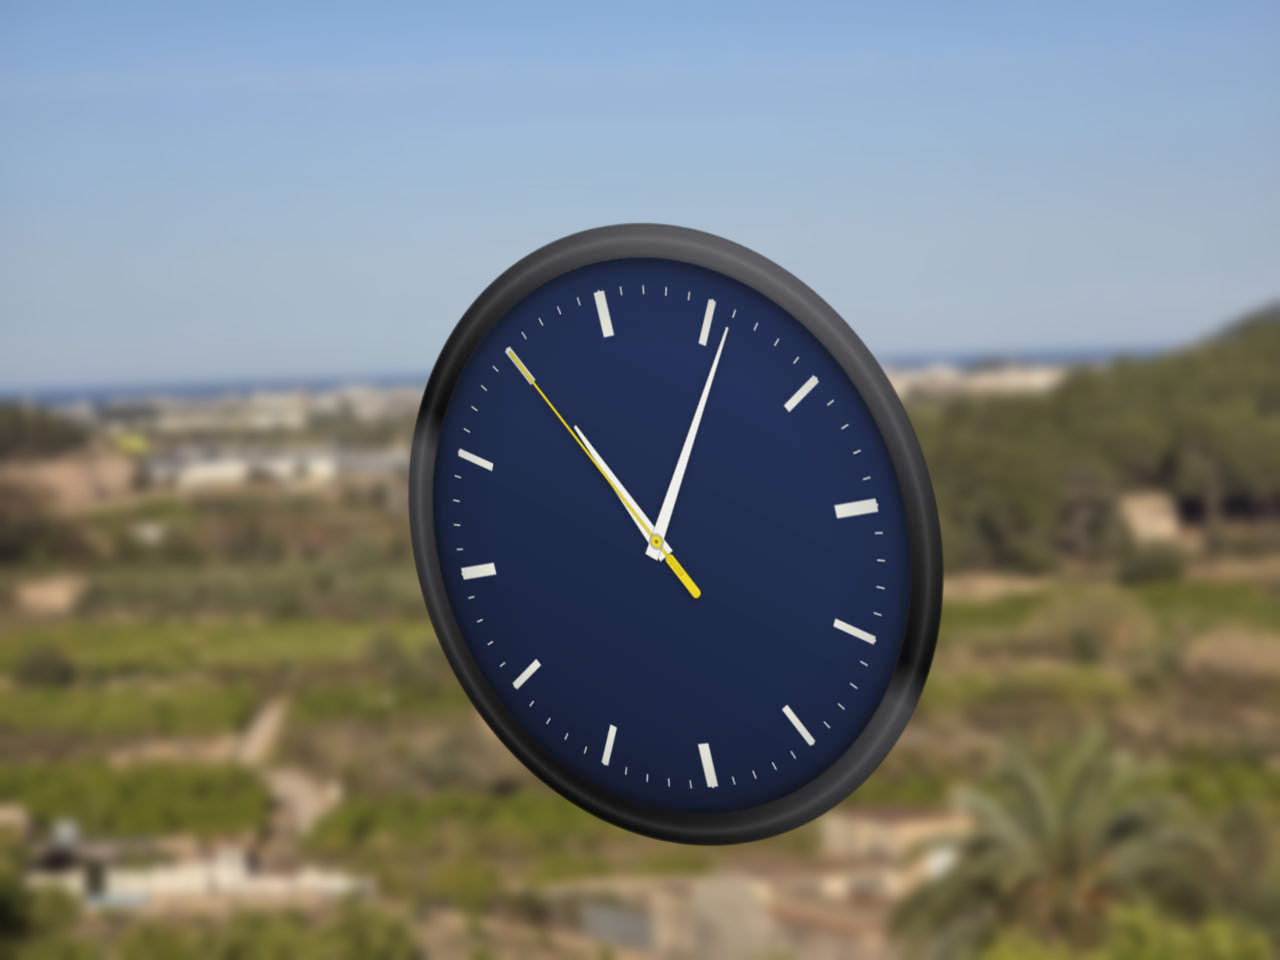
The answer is 11.05.55
